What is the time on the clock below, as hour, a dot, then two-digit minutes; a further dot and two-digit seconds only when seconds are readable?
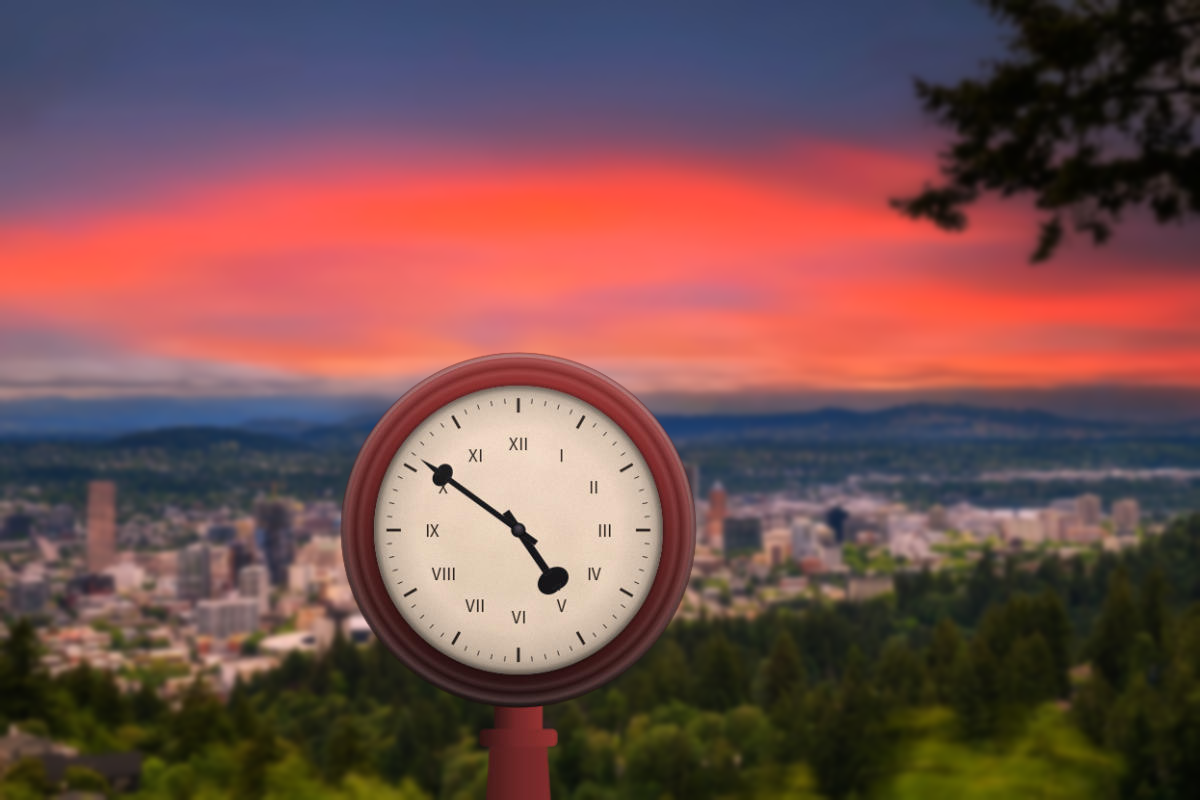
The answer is 4.51
